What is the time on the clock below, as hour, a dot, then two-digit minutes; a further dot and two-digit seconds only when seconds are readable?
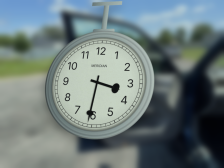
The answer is 3.31
